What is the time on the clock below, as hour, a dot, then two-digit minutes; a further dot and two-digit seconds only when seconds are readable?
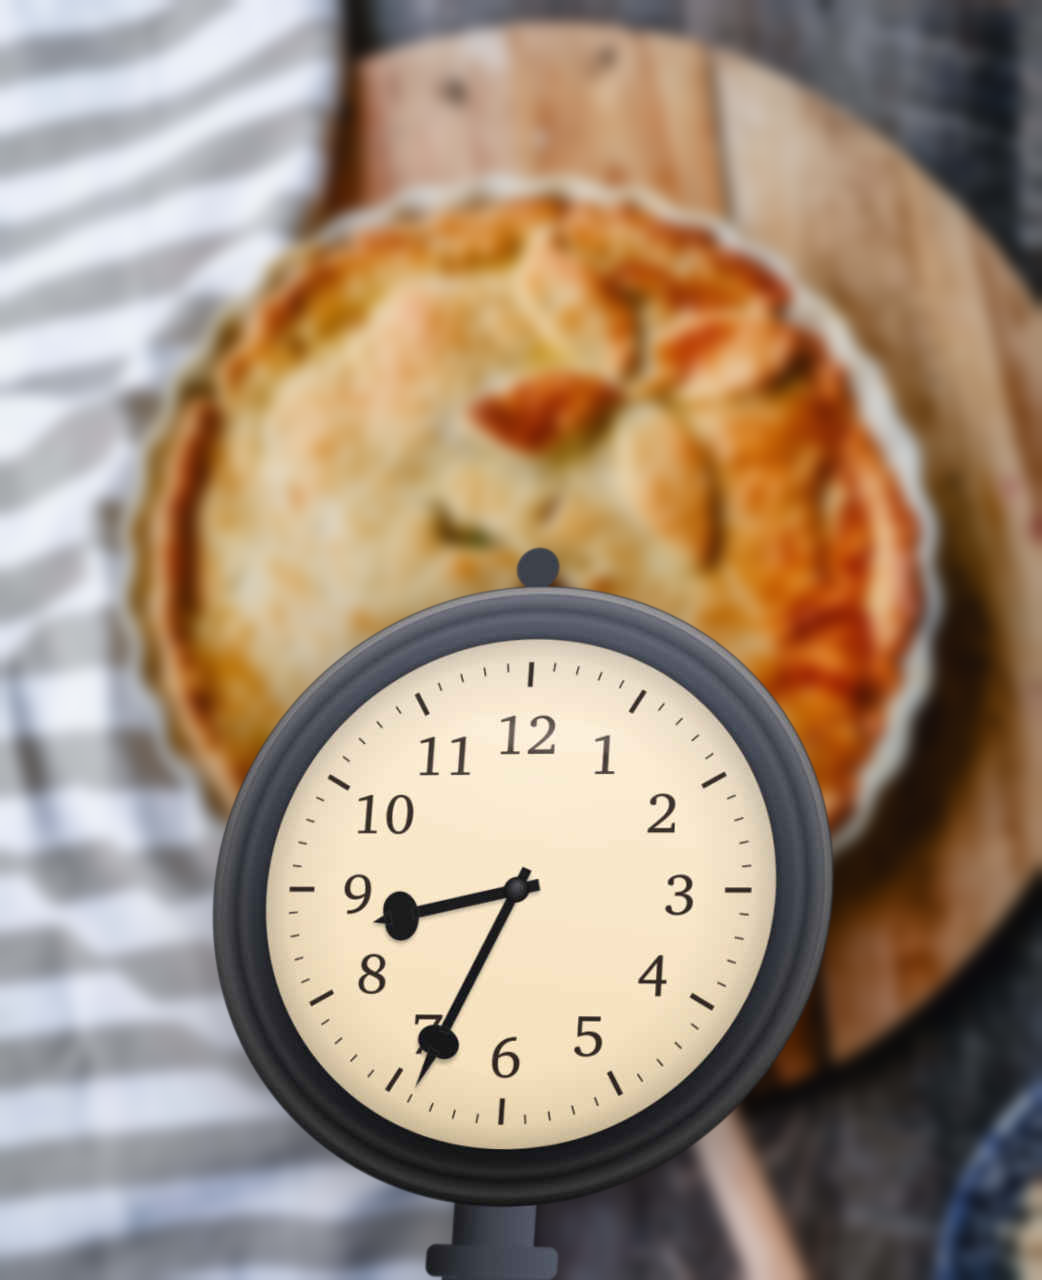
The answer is 8.34
